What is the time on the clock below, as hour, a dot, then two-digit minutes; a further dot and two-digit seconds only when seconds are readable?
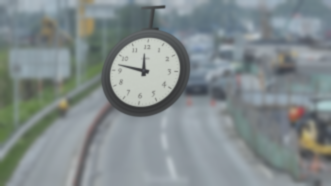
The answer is 11.47
